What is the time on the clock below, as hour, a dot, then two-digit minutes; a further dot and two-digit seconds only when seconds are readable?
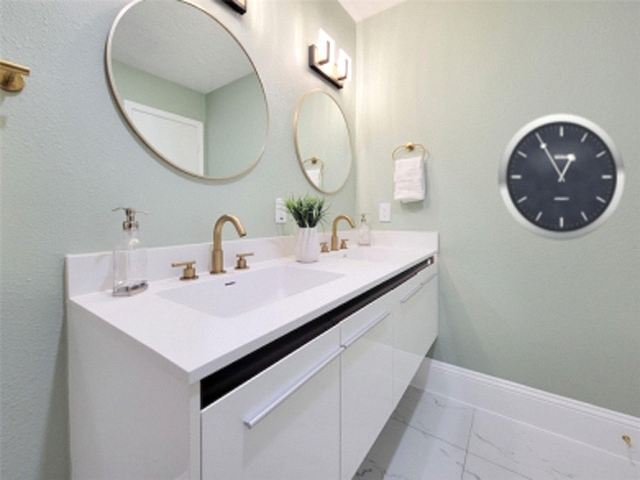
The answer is 12.55
